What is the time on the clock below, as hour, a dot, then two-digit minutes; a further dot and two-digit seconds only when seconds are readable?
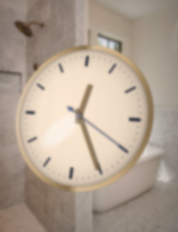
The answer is 12.25.20
